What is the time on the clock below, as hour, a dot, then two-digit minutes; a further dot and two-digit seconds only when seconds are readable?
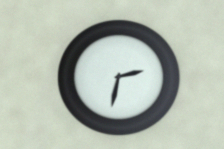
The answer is 2.32
